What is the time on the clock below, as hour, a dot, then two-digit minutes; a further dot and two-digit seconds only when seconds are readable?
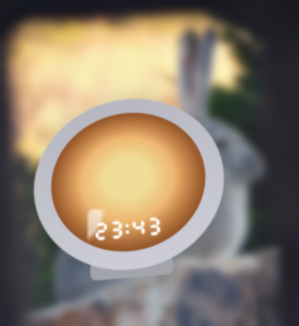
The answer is 23.43
